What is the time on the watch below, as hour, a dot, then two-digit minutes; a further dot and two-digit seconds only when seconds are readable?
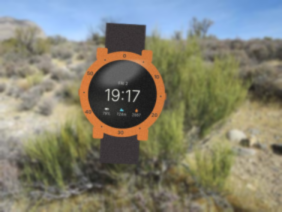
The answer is 19.17
